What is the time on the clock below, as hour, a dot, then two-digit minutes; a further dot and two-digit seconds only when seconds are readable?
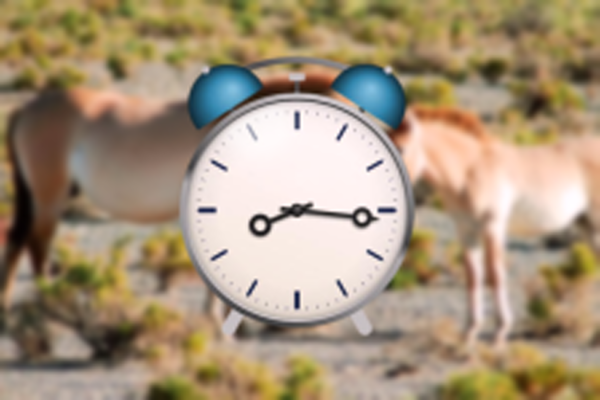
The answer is 8.16
